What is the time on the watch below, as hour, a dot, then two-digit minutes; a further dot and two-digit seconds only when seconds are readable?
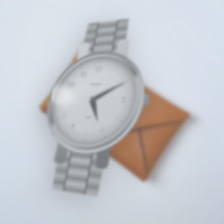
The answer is 5.10
